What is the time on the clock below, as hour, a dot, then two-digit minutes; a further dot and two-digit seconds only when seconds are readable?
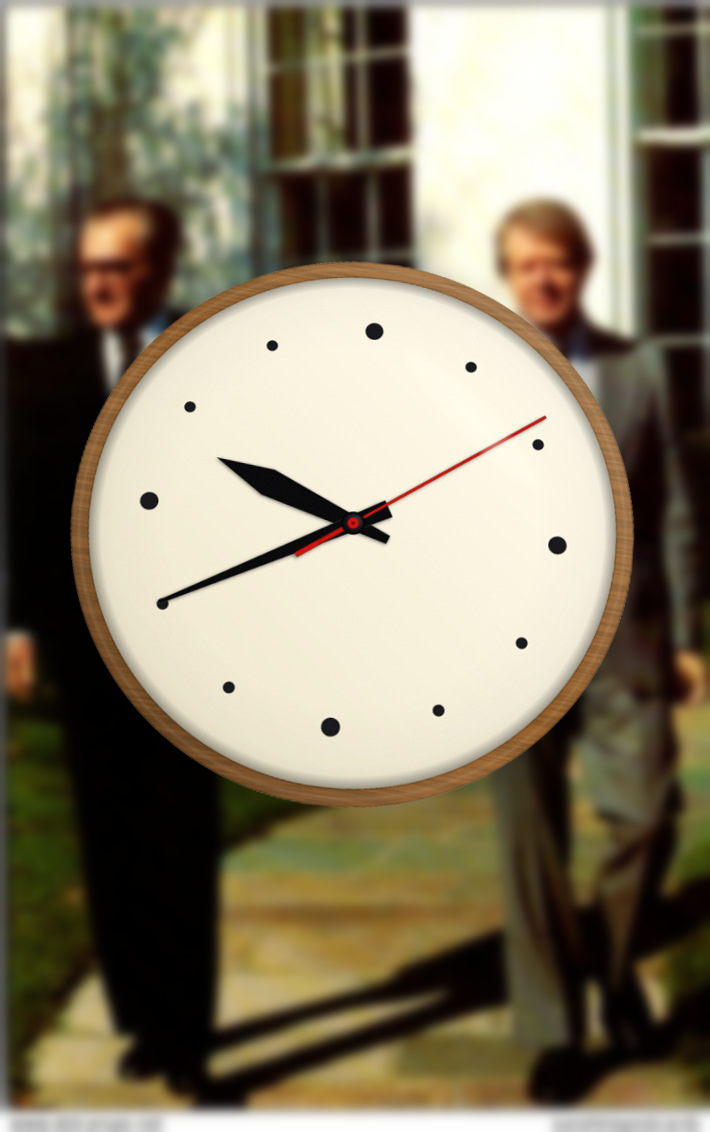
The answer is 9.40.09
